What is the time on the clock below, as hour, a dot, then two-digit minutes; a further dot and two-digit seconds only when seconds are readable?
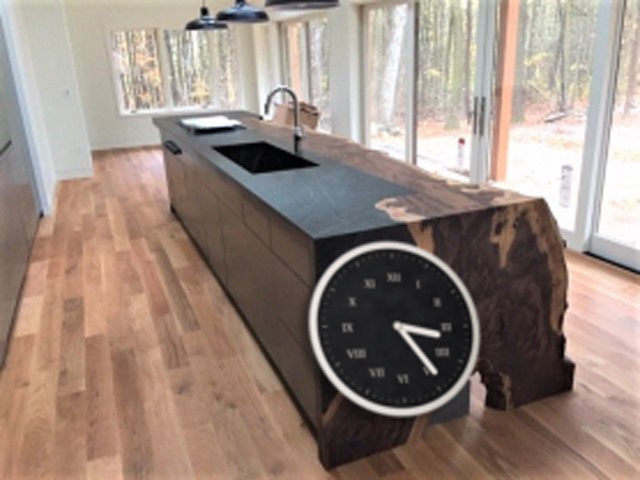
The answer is 3.24
